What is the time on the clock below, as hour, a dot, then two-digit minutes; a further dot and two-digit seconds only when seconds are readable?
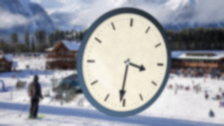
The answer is 3.31
